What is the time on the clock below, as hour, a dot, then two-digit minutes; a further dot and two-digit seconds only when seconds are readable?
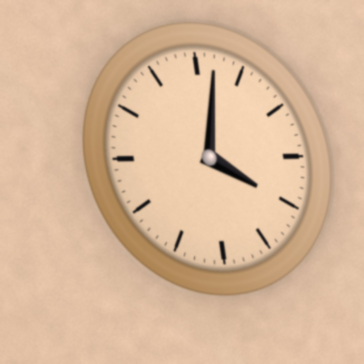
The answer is 4.02
